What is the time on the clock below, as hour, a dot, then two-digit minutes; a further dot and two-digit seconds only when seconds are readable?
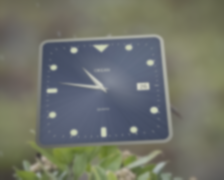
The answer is 10.47
